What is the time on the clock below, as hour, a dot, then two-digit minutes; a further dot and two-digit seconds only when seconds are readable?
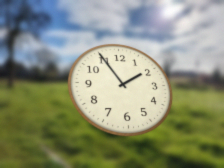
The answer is 1.55
